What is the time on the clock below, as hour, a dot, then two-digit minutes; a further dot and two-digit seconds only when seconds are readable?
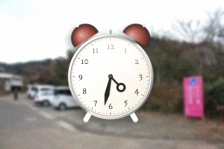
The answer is 4.32
